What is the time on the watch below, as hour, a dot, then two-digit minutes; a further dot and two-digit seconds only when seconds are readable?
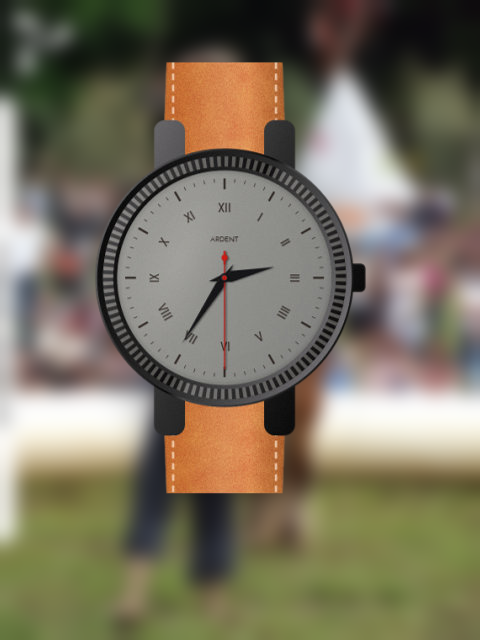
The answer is 2.35.30
